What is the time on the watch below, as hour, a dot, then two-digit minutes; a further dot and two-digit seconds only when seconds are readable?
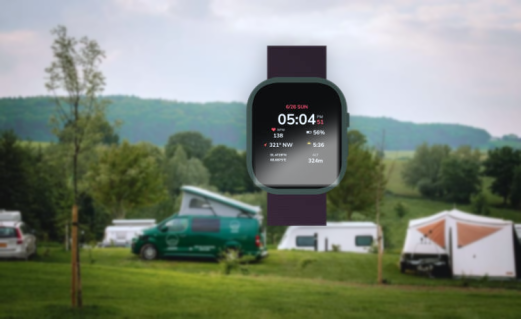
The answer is 5.04
